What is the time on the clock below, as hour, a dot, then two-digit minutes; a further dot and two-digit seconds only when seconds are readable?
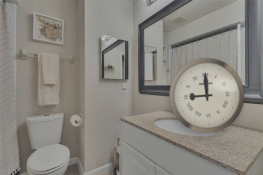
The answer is 9.00
